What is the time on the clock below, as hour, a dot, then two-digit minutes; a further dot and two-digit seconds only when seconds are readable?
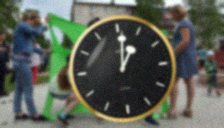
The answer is 1.01
